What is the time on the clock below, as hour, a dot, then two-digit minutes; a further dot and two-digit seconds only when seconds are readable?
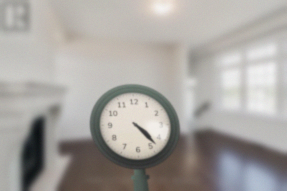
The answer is 4.23
